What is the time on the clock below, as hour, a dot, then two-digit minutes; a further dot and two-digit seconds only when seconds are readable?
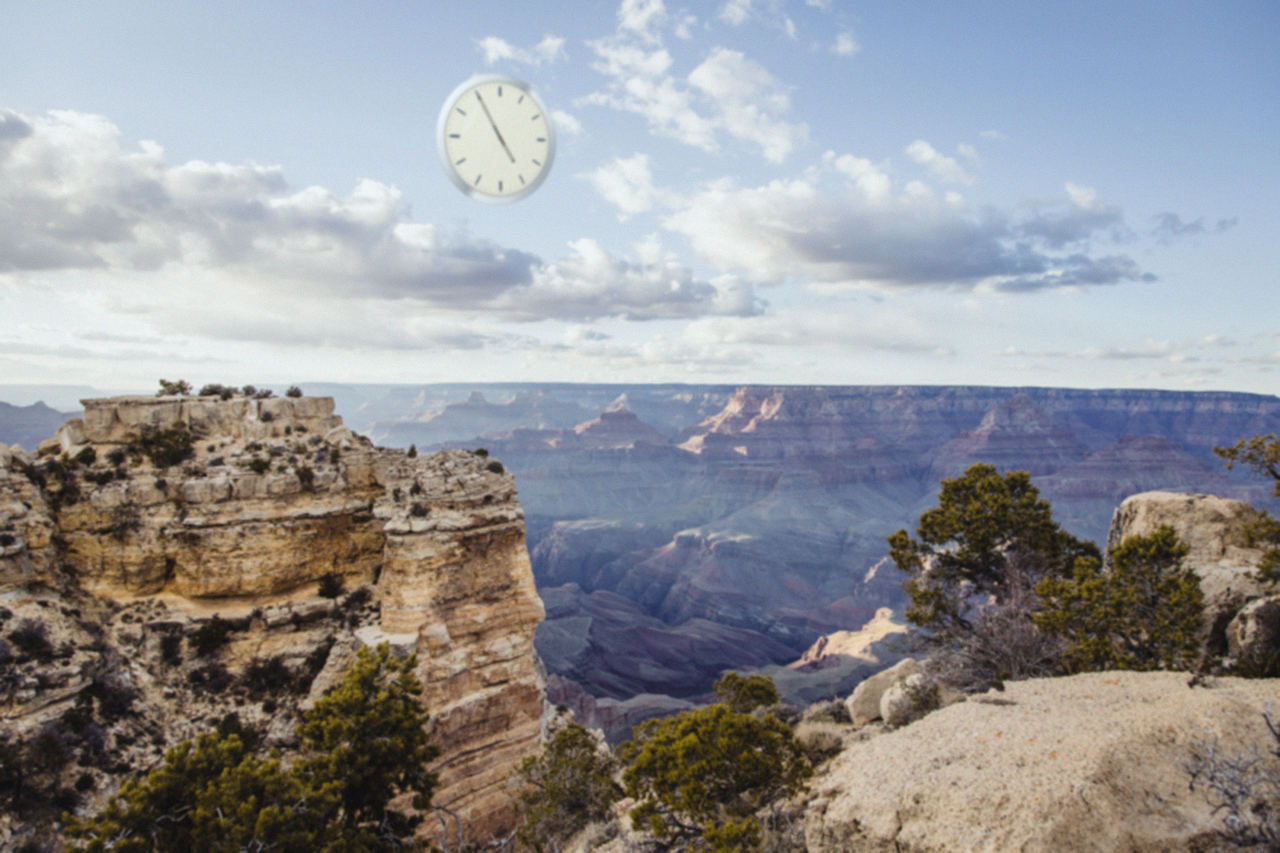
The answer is 4.55
